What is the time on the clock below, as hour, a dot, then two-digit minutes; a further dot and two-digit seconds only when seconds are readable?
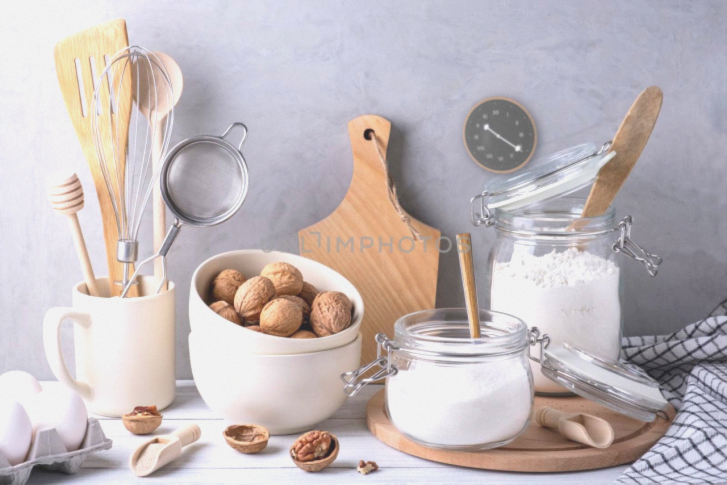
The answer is 10.21
